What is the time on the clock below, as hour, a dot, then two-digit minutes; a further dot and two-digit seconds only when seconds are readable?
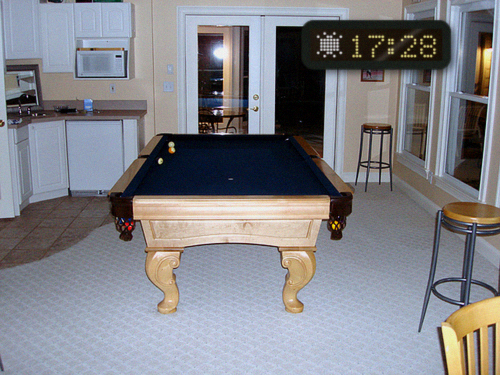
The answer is 17.28
